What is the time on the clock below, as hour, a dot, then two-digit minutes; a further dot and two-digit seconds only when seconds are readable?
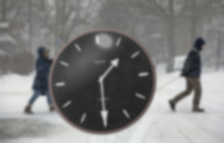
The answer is 1.30
